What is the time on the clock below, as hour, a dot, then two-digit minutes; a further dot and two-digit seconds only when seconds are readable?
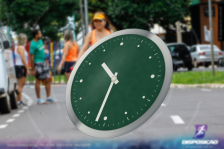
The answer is 10.32
